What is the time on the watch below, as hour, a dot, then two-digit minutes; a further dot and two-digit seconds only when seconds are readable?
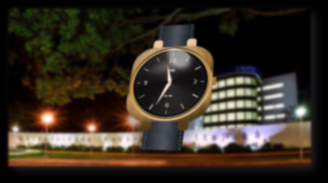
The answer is 11.34
